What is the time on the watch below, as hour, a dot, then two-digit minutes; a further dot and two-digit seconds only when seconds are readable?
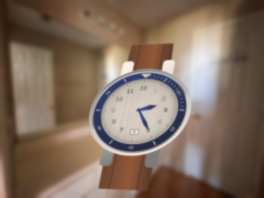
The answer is 2.25
